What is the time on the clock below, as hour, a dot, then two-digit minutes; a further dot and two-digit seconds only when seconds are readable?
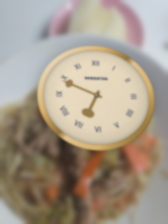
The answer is 6.49
